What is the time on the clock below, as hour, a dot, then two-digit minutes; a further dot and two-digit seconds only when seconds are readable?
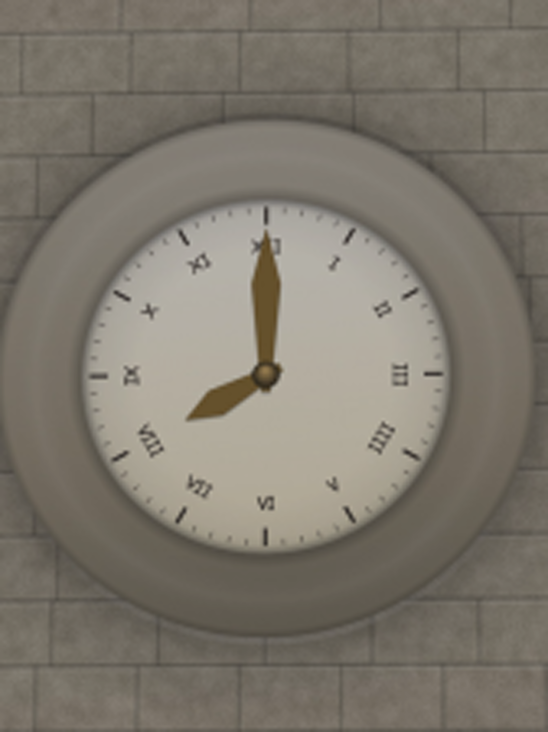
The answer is 8.00
